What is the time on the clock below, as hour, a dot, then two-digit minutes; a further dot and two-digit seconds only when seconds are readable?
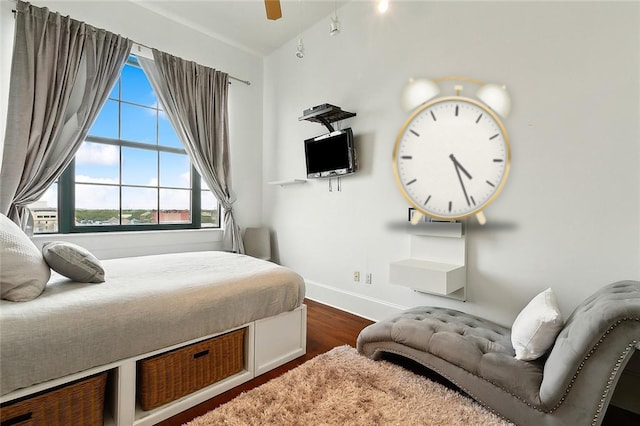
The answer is 4.26
